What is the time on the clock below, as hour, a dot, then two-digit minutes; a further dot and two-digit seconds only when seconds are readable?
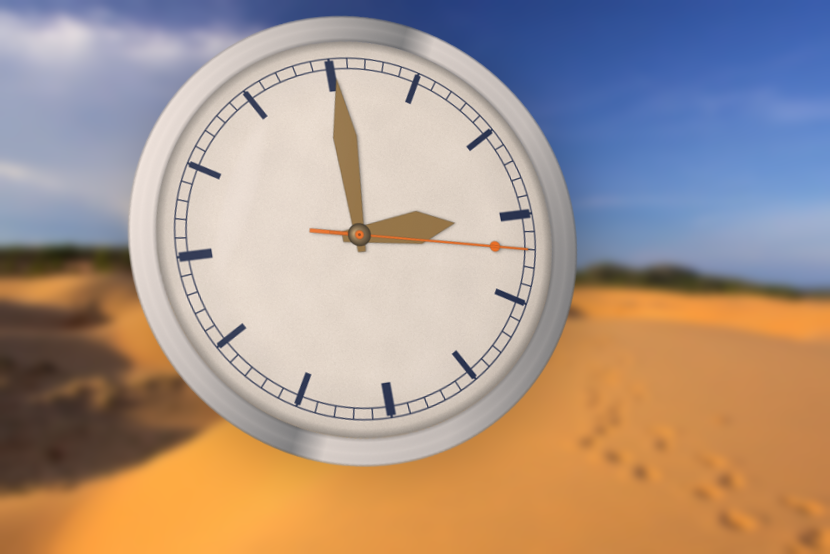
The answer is 3.00.17
